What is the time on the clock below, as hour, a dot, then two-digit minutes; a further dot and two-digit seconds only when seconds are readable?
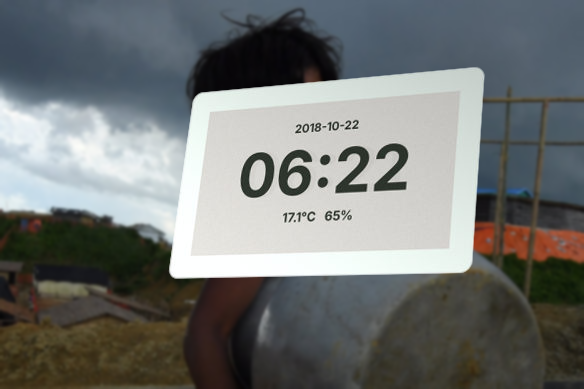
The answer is 6.22
